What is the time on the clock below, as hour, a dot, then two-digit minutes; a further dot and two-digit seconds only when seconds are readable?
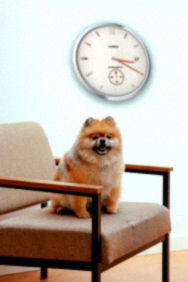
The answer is 3.20
